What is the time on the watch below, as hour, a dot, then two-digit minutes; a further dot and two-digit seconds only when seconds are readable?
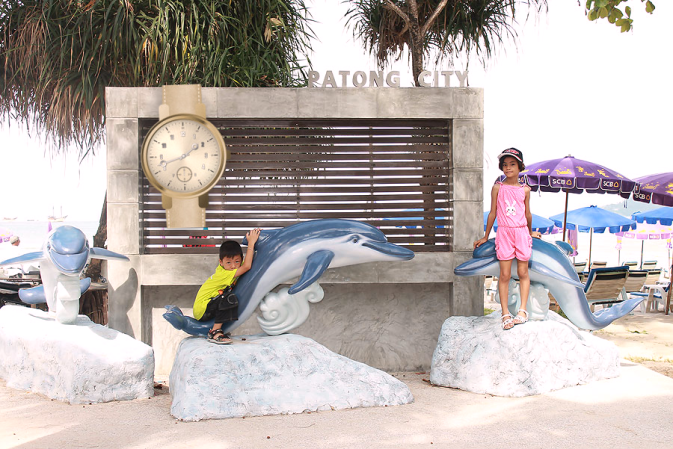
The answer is 1.42
